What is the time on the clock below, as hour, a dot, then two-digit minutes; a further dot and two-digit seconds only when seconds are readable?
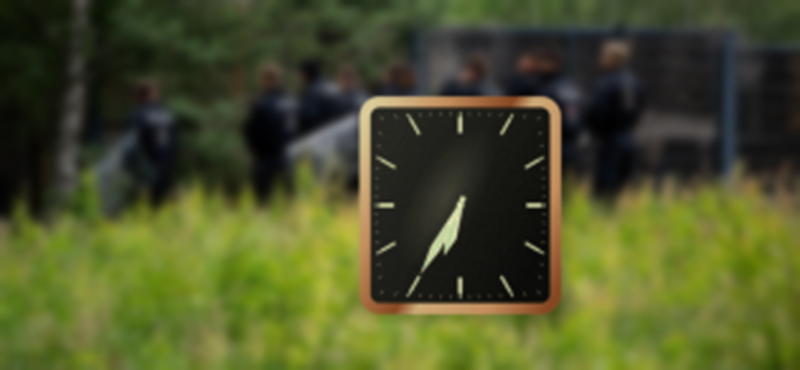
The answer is 6.35
